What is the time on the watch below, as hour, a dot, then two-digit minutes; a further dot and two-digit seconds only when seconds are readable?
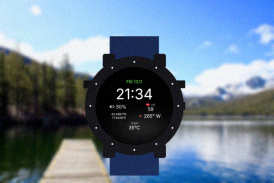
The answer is 21.34
